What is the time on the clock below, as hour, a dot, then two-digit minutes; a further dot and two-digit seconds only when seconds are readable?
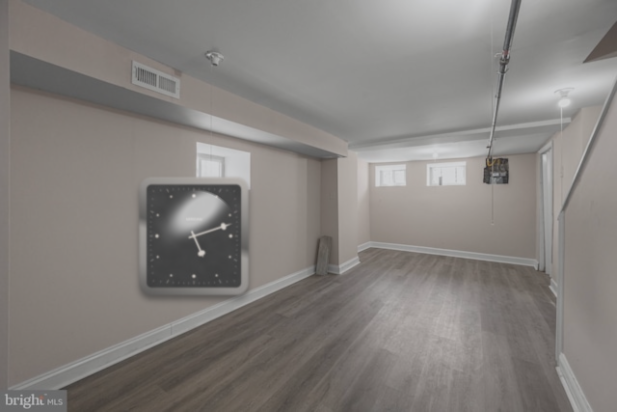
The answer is 5.12
